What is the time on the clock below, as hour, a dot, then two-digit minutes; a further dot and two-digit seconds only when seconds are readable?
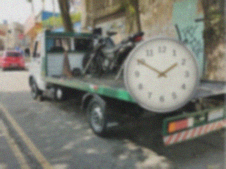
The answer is 1.50
